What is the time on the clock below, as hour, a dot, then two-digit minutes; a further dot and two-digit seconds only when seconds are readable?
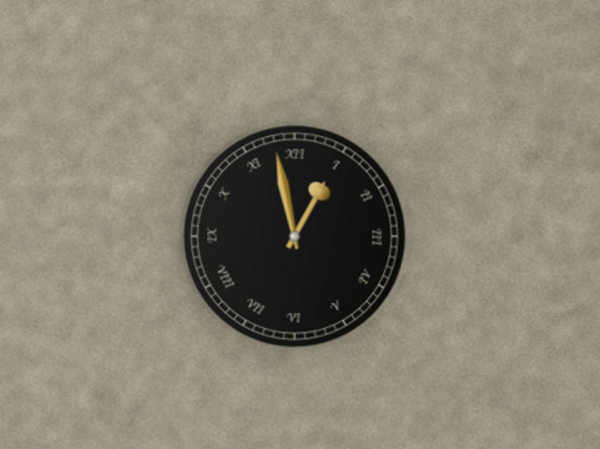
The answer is 12.58
